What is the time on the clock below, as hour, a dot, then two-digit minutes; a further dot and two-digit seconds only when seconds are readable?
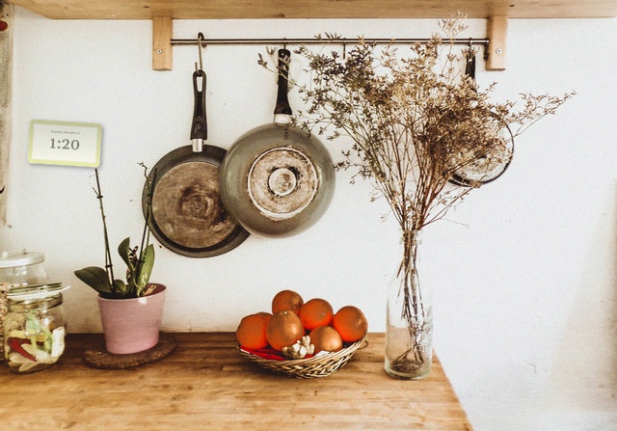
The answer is 1.20
